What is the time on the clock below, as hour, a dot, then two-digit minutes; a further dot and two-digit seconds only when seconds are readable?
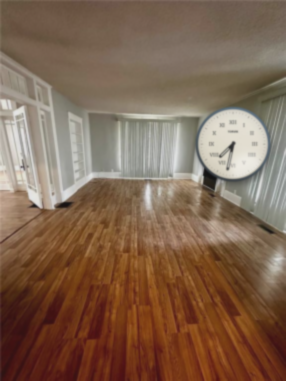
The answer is 7.32
